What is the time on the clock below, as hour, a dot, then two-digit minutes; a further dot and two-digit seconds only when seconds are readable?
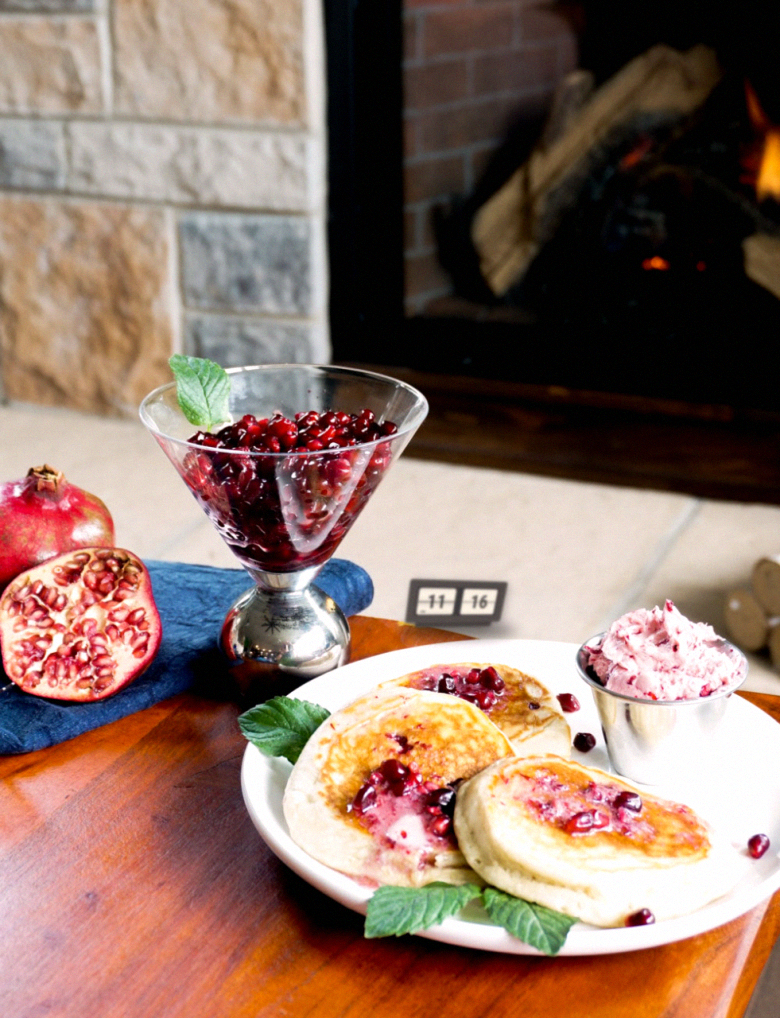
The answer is 11.16
